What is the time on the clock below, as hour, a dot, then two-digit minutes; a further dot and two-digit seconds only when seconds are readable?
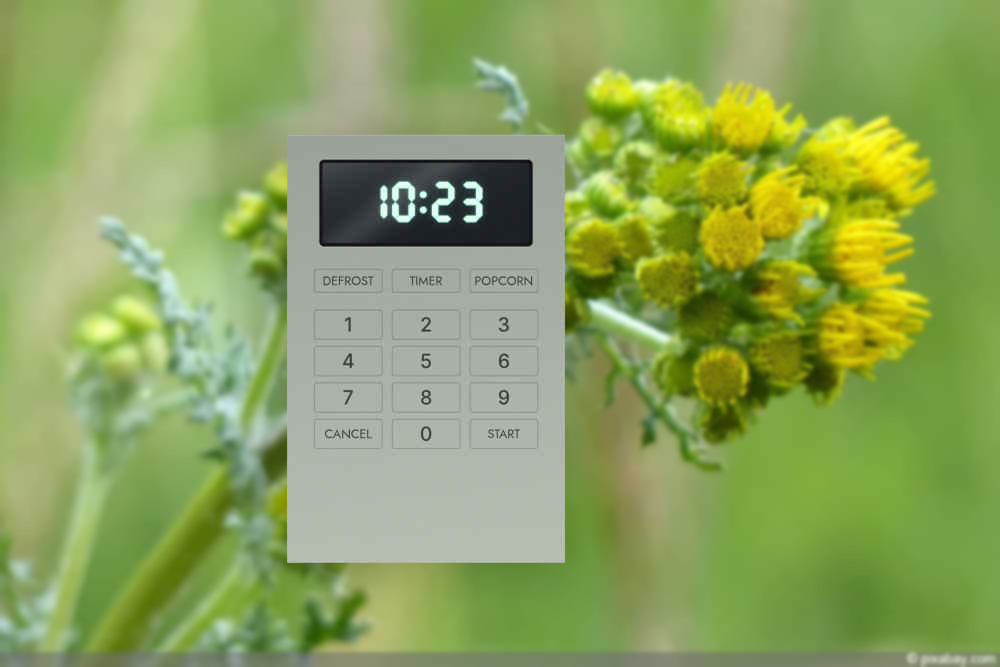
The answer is 10.23
